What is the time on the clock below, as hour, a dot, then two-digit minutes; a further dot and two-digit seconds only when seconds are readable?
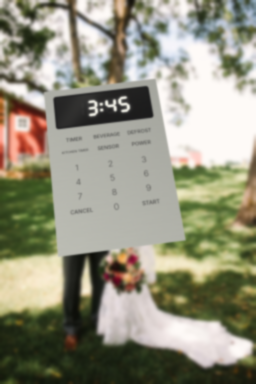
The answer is 3.45
